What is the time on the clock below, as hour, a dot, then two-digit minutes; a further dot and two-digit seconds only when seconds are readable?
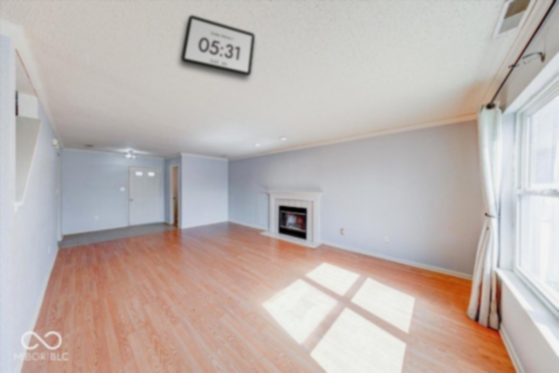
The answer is 5.31
